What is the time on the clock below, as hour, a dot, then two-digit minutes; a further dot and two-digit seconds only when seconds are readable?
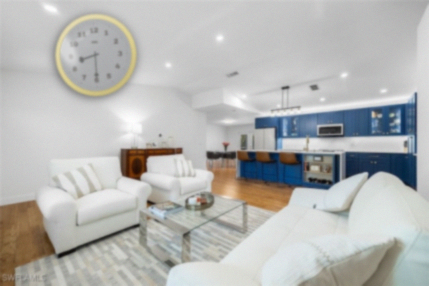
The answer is 8.30
